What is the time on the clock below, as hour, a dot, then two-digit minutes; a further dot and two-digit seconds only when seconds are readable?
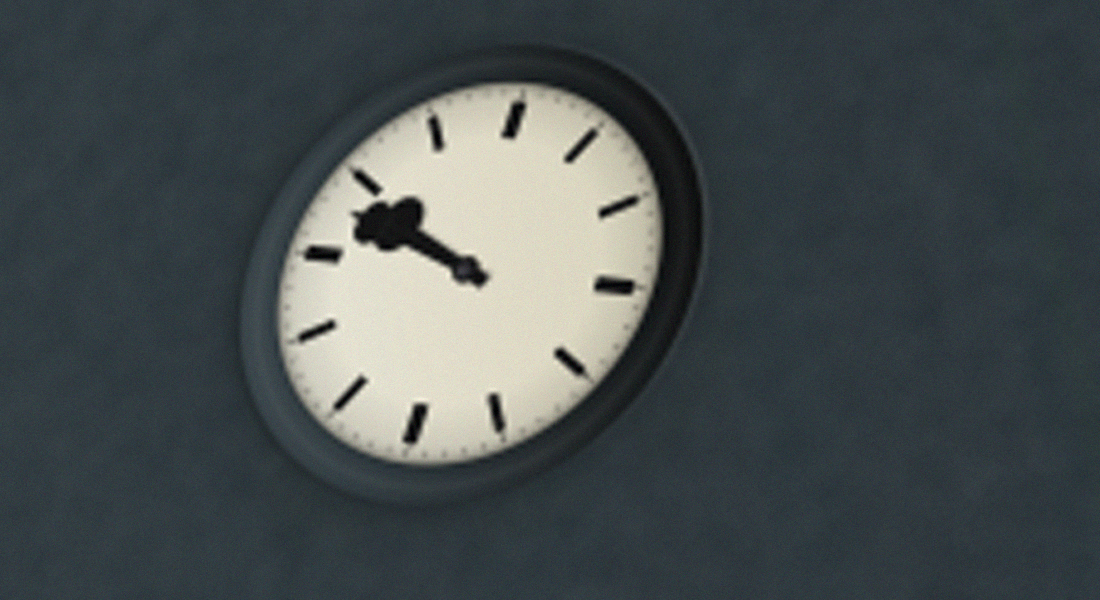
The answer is 9.48
